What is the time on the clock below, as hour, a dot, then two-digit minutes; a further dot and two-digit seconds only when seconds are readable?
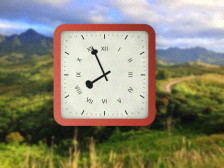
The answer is 7.56
